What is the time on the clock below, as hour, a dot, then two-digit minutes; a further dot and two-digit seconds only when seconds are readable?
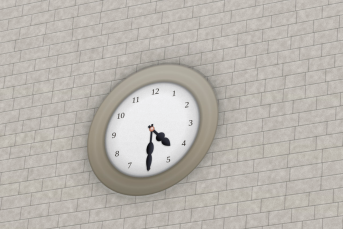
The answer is 4.30
